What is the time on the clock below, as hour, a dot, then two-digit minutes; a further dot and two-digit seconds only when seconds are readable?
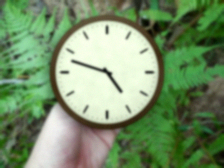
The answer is 4.48
